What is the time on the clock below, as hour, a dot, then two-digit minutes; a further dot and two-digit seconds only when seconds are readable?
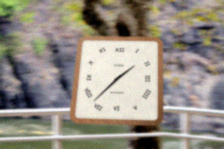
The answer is 1.37
